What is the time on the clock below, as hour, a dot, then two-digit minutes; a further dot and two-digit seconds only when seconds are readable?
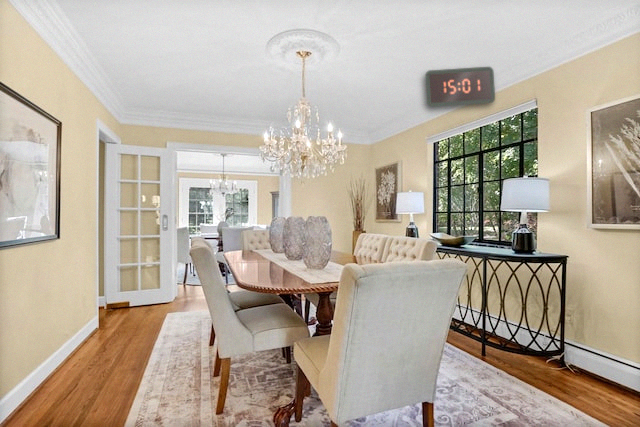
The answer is 15.01
